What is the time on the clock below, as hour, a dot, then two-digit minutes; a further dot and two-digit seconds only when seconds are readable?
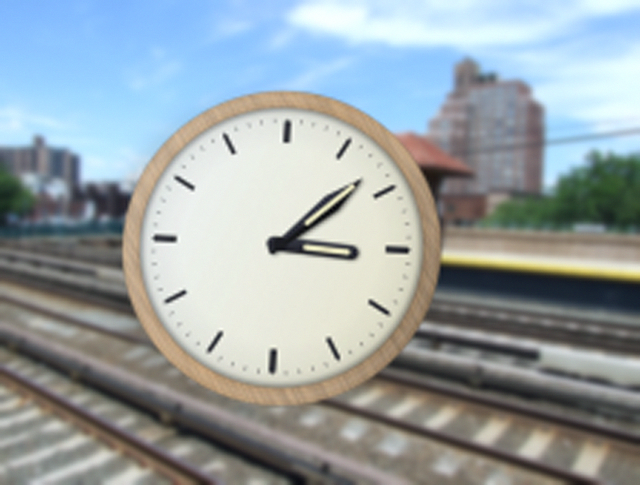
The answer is 3.08
